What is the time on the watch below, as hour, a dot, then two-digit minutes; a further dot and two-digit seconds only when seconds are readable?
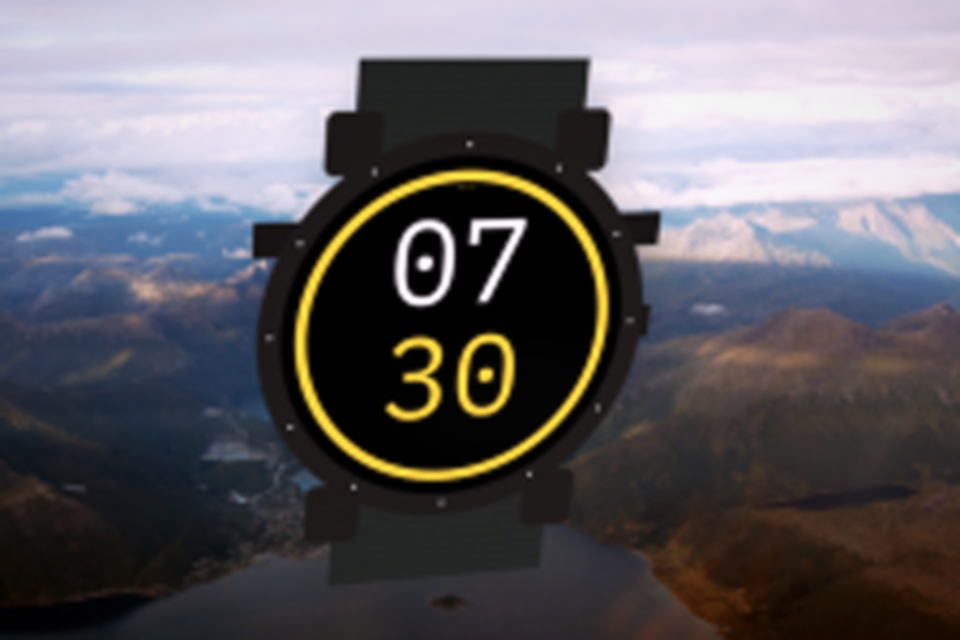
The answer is 7.30
